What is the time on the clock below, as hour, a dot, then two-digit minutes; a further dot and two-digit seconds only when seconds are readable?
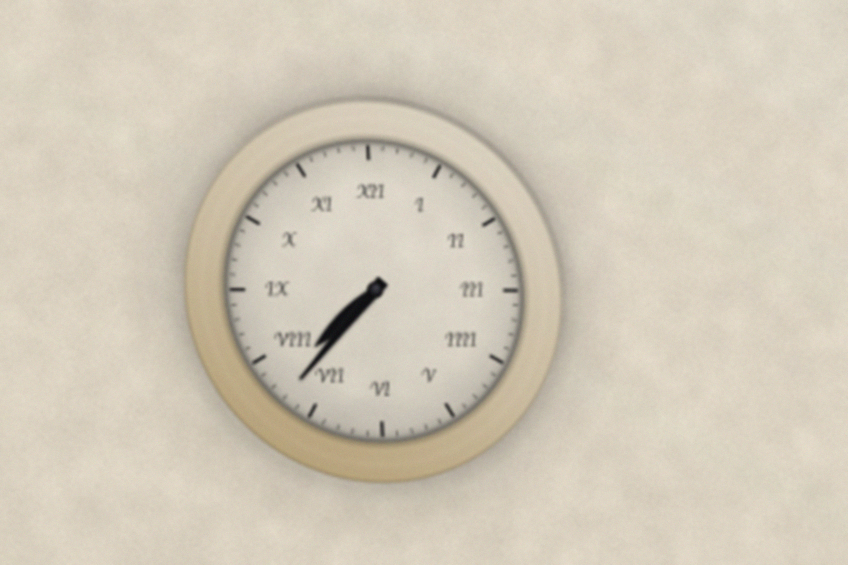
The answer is 7.37
